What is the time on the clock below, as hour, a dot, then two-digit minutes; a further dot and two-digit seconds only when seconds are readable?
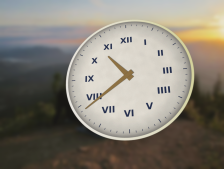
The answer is 10.39
